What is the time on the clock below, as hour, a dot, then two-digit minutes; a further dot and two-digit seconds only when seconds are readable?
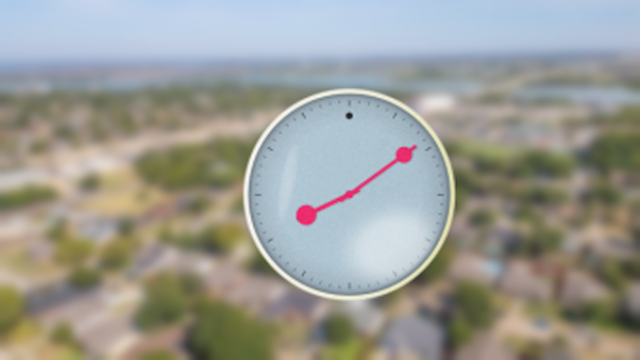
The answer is 8.09
